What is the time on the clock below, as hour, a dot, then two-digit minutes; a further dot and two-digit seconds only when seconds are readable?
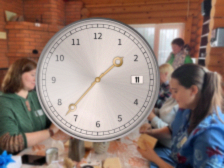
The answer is 1.37
